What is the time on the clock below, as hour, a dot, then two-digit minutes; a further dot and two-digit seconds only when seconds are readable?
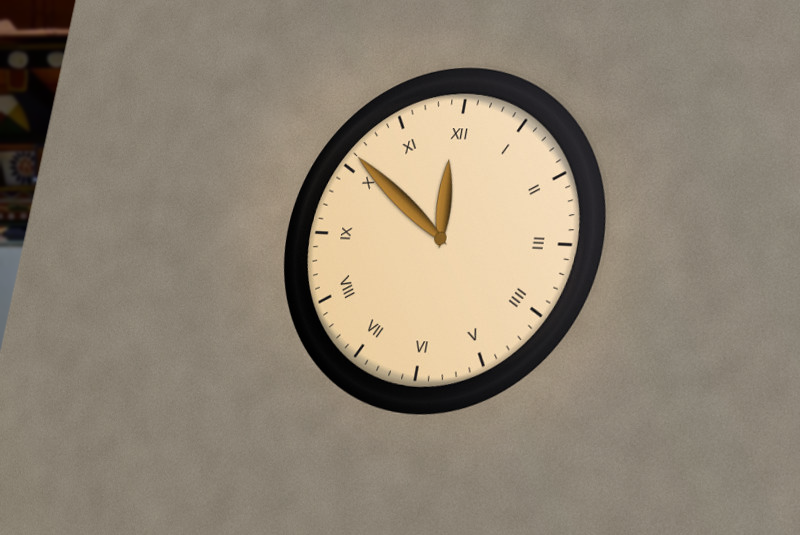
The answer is 11.51
